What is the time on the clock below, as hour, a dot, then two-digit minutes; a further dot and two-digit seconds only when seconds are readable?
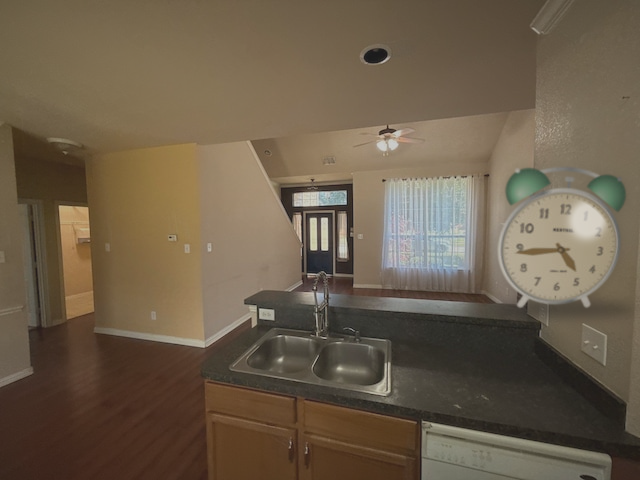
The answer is 4.44
